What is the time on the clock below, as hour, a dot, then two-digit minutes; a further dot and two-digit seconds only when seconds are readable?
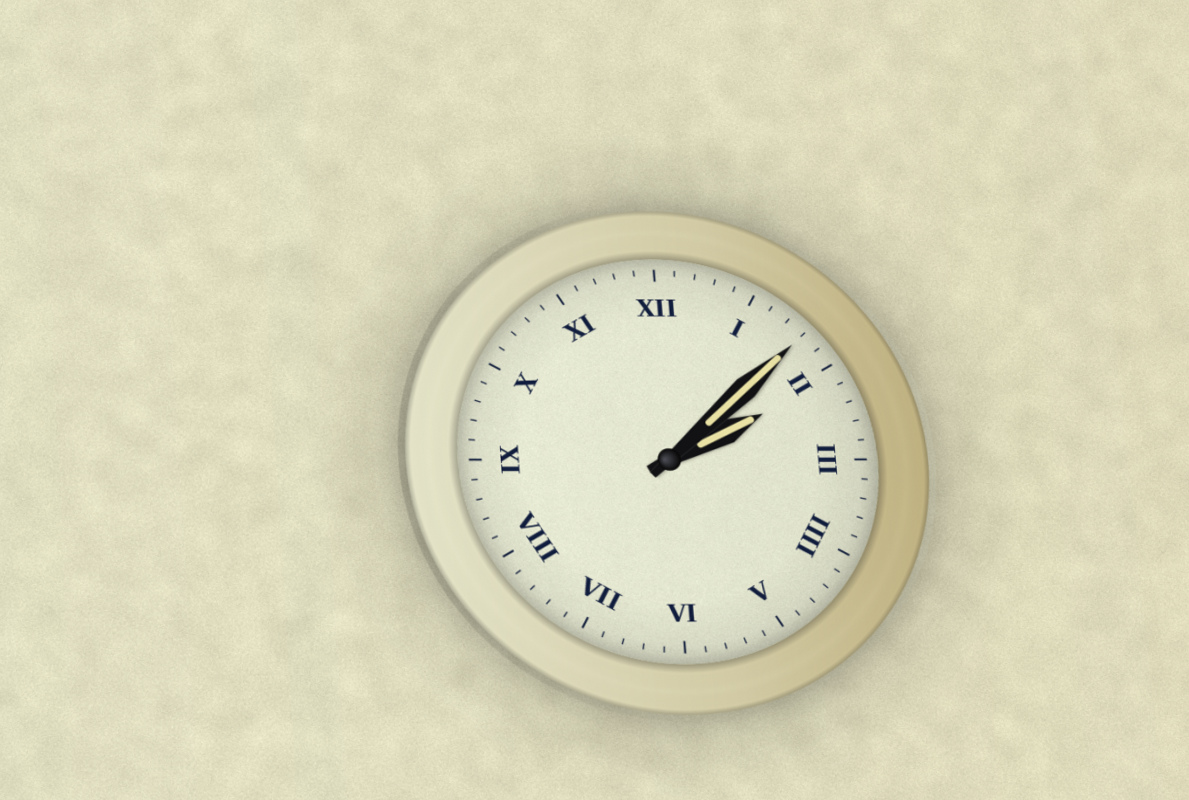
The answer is 2.08
